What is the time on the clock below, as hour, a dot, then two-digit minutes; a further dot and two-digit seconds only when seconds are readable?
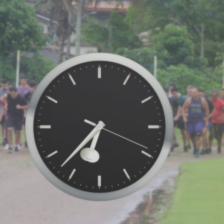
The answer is 6.37.19
